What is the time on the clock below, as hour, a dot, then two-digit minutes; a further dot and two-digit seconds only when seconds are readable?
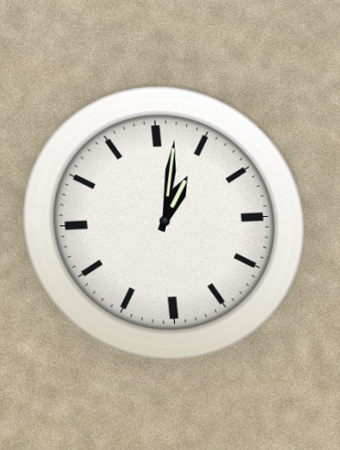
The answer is 1.02
